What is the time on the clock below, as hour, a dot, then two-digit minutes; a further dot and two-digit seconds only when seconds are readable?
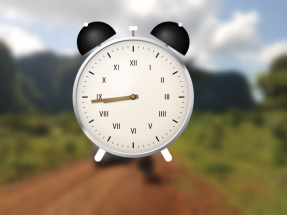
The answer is 8.44
